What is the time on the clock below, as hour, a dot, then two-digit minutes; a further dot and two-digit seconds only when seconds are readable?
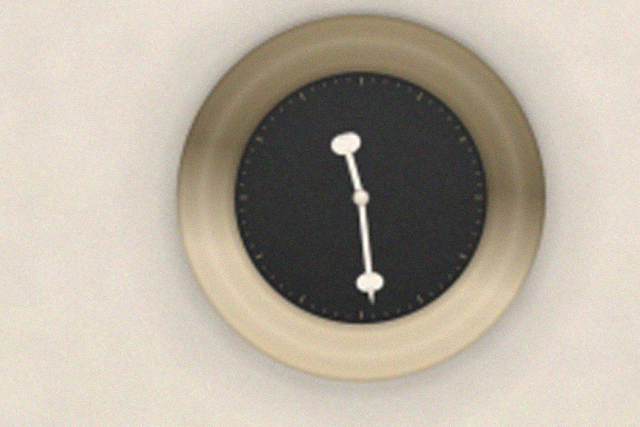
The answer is 11.29
